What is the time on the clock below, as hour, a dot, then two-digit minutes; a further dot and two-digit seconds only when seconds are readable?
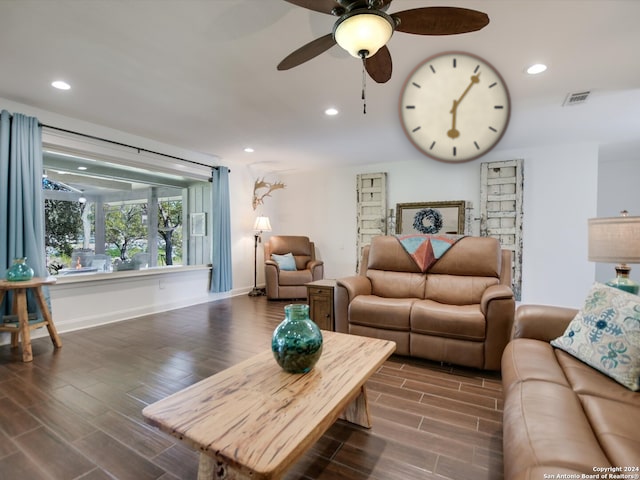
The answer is 6.06
